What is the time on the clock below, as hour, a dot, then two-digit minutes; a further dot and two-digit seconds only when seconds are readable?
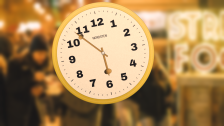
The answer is 5.53
